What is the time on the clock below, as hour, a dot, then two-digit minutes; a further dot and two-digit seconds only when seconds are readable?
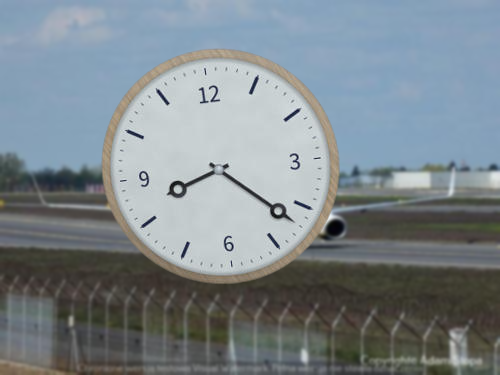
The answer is 8.22
